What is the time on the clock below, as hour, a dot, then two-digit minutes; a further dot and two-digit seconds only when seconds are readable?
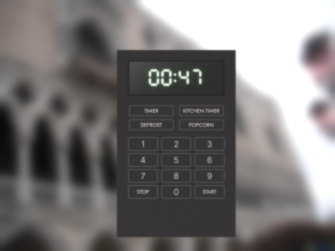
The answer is 0.47
